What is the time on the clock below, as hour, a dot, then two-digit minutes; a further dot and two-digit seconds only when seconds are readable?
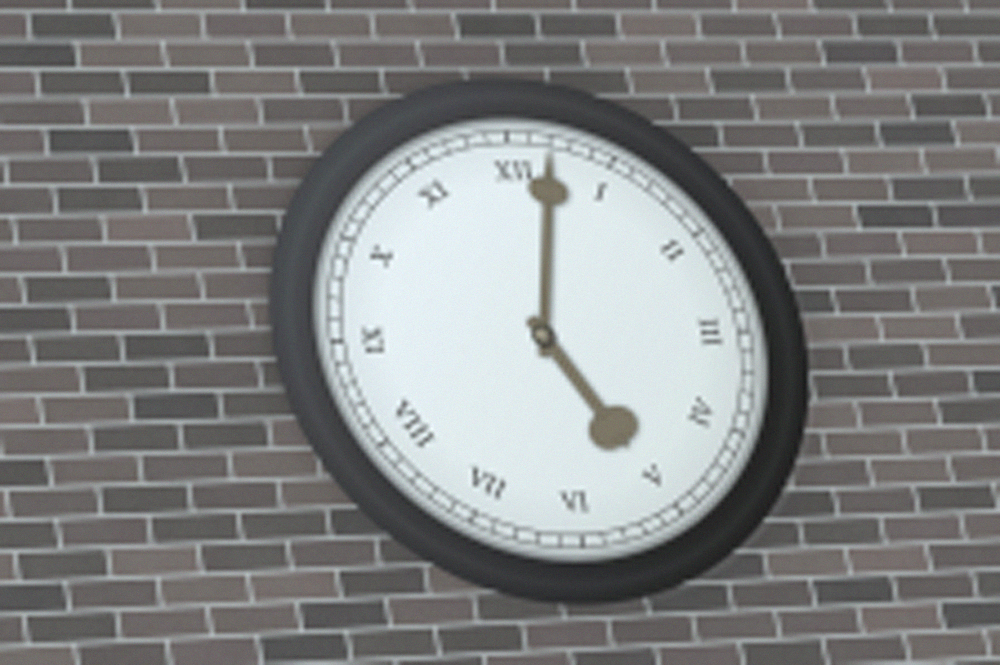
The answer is 5.02
